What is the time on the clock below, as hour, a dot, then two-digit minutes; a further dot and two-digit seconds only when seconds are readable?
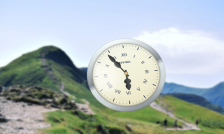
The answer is 5.54
